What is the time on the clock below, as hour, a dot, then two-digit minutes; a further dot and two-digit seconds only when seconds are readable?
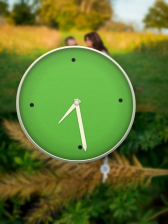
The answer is 7.29
